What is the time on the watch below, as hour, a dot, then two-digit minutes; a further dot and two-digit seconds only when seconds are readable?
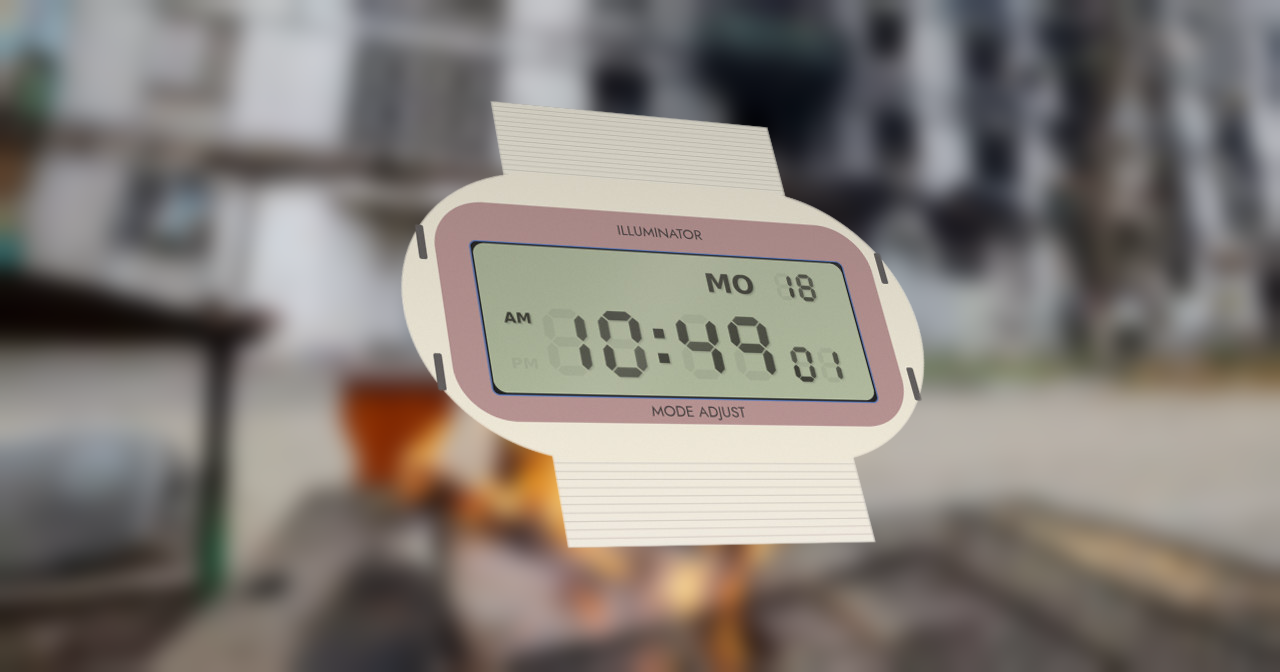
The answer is 10.49.01
